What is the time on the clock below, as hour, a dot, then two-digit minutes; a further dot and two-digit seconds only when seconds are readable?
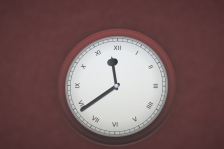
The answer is 11.39
